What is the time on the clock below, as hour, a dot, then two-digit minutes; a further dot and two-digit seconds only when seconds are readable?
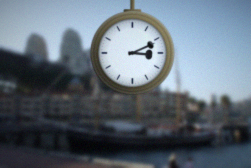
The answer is 3.11
